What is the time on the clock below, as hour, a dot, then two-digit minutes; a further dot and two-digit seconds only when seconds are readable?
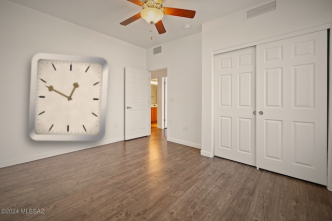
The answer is 12.49
